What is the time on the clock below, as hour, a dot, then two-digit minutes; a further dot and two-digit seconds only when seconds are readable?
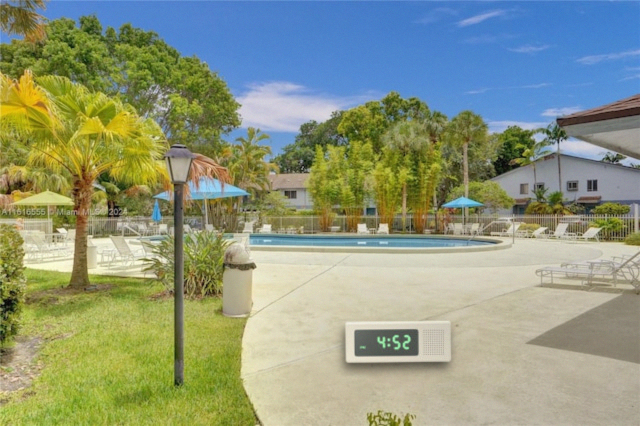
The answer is 4.52
